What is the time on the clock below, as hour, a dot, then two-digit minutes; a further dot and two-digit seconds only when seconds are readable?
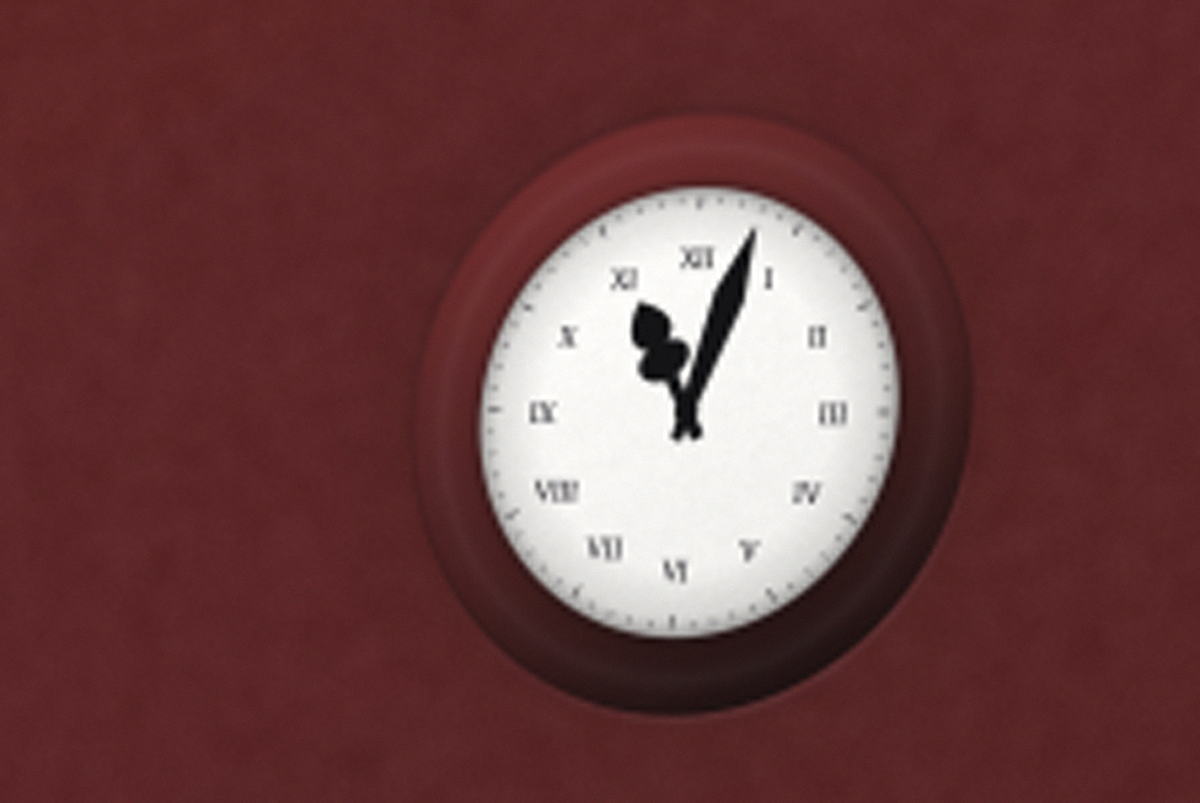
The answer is 11.03
